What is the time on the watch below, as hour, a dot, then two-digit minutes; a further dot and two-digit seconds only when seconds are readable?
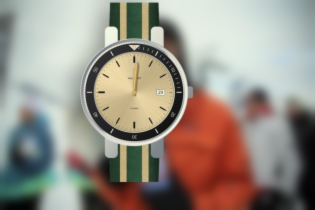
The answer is 12.01
